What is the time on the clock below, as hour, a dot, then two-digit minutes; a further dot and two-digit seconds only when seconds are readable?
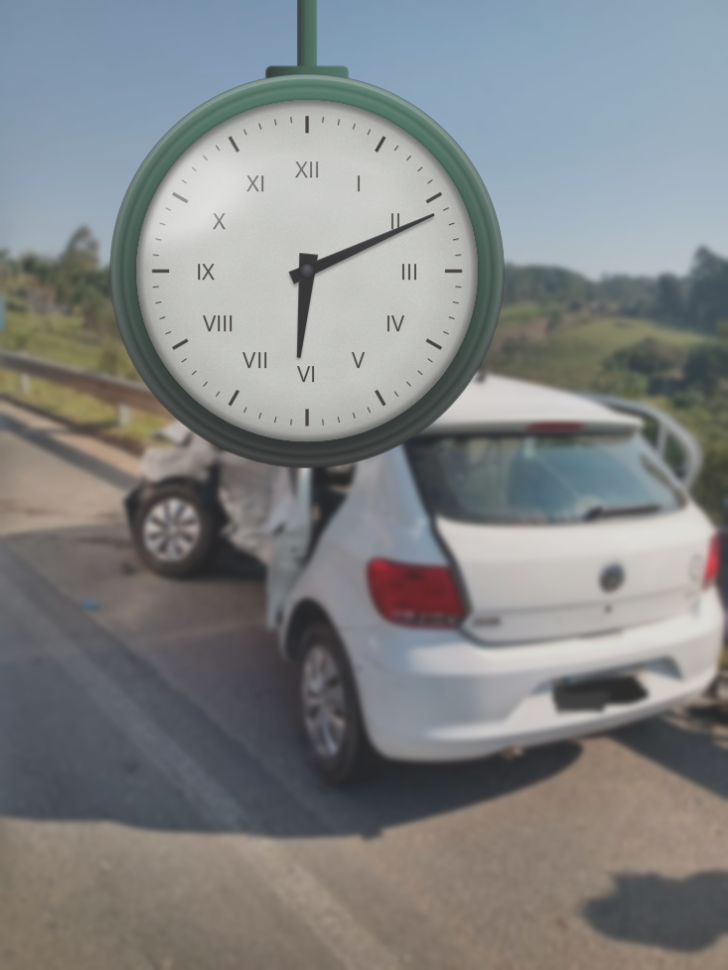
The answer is 6.11
